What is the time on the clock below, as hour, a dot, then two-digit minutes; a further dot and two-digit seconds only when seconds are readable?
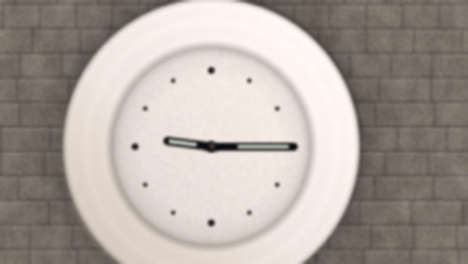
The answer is 9.15
